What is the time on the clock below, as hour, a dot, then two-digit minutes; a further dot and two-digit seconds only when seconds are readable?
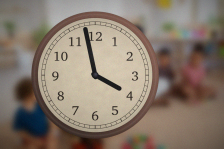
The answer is 3.58
